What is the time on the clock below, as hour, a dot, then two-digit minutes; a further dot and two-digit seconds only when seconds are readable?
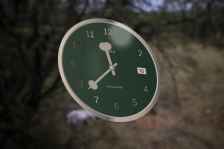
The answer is 11.38
